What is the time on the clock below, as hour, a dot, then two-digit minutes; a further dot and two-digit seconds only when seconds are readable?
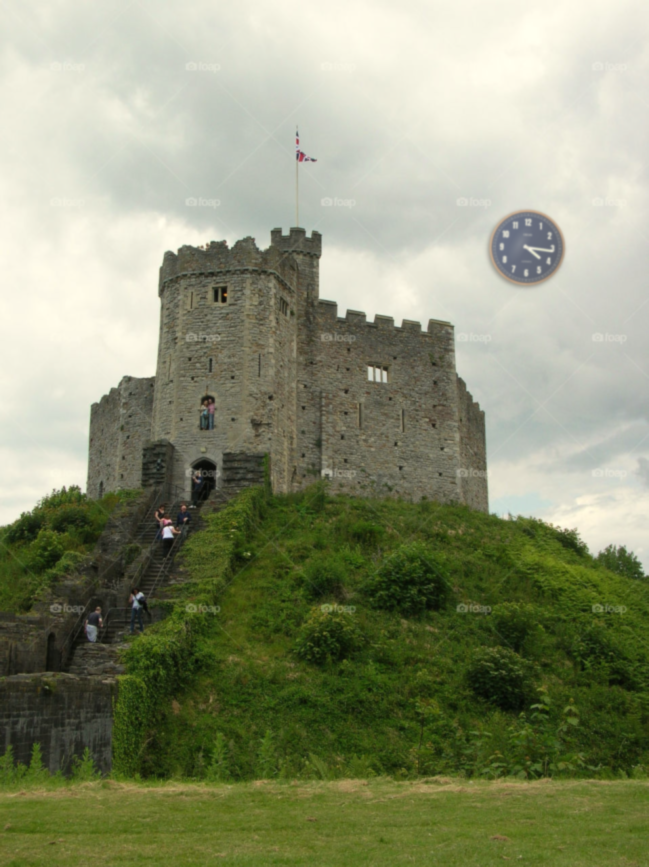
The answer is 4.16
